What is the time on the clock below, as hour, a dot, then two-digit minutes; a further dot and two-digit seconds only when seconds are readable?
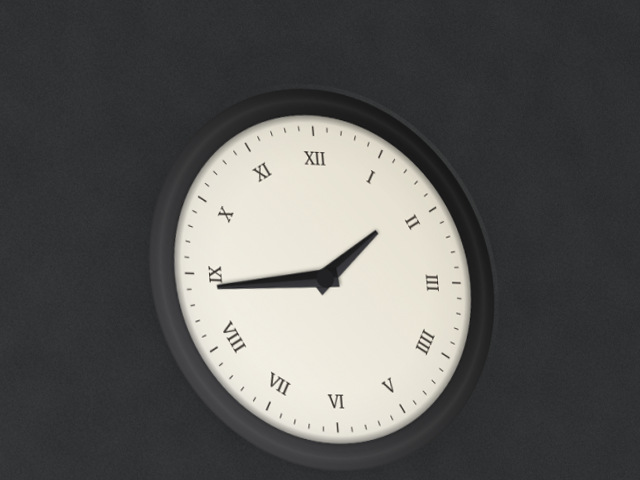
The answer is 1.44
